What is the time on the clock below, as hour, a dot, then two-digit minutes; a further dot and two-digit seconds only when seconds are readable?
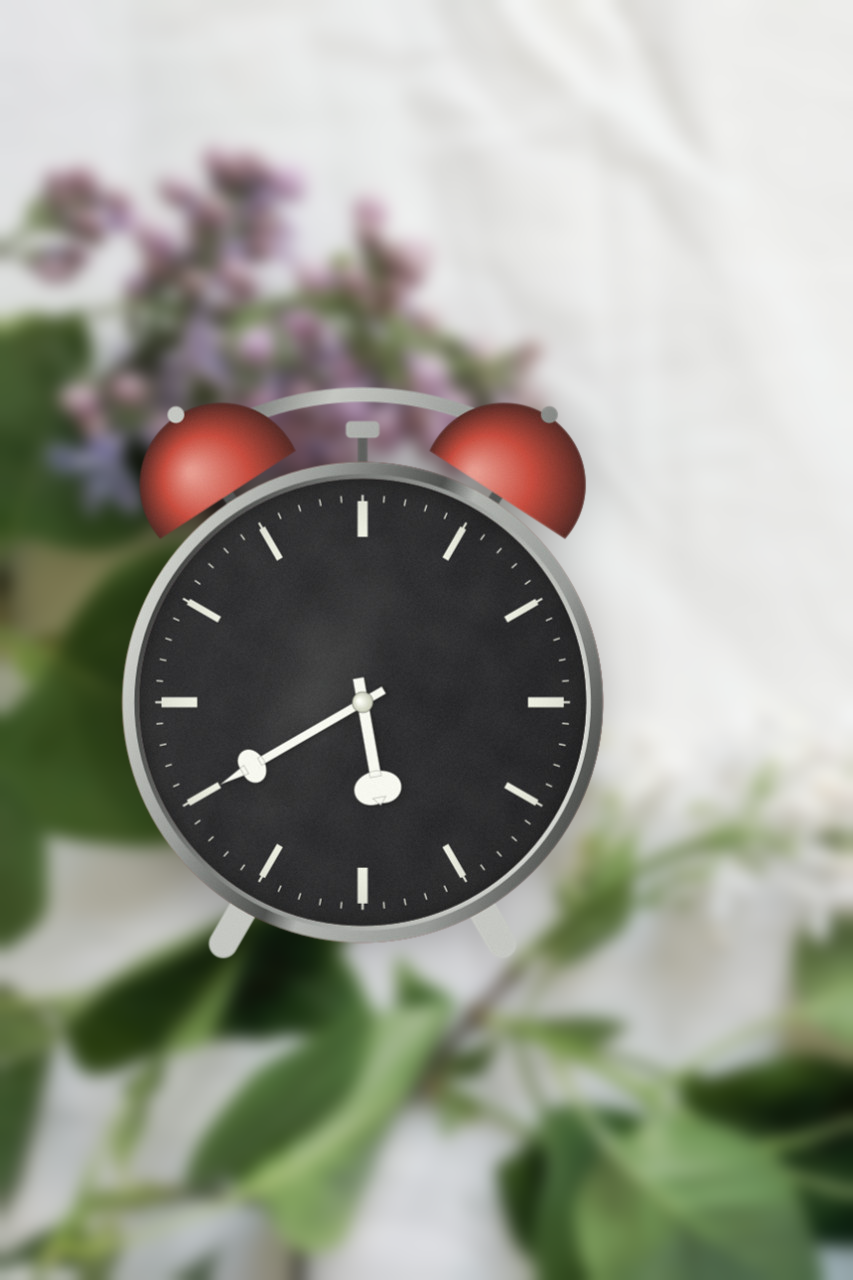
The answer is 5.40
